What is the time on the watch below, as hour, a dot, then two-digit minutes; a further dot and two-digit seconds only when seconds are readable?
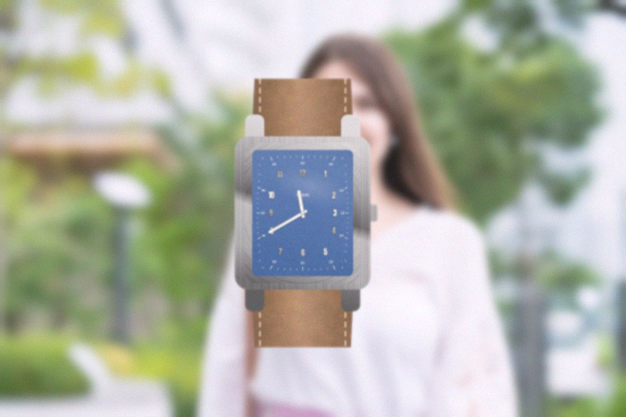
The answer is 11.40
